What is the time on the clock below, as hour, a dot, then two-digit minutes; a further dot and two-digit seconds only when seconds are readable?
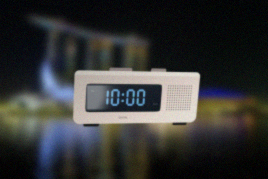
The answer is 10.00
